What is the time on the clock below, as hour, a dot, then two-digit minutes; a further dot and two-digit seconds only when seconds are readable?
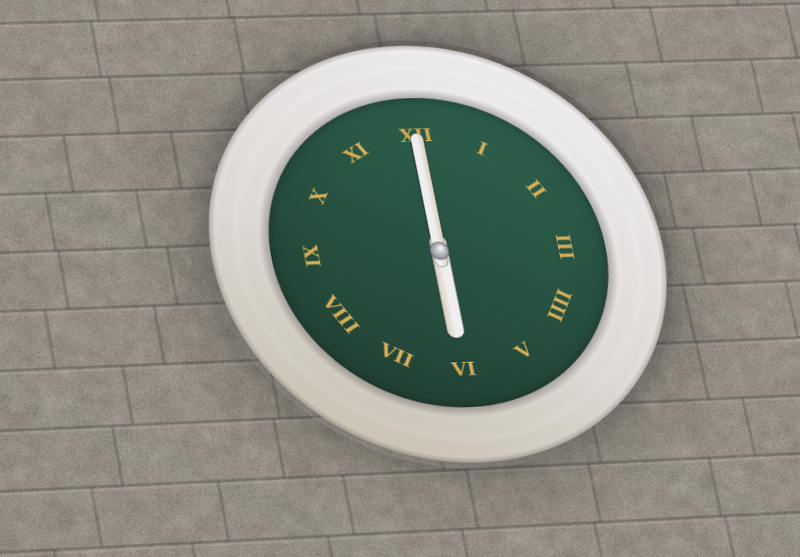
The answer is 6.00
